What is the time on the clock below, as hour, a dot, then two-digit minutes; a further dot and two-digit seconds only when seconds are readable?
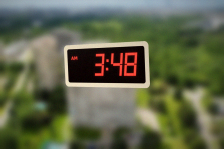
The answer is 3.48
